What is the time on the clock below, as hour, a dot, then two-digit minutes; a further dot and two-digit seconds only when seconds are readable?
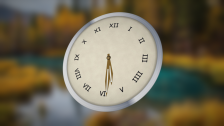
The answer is 5.29
